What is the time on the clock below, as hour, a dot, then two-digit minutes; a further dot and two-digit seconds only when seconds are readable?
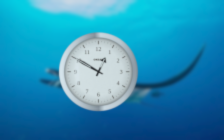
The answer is 12.50
